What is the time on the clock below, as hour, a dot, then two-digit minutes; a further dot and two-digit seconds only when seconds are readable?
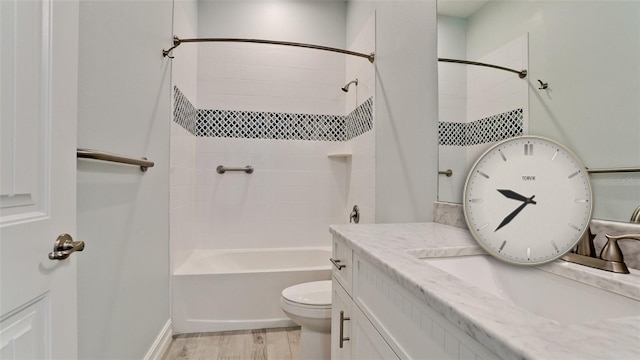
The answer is 9.38
